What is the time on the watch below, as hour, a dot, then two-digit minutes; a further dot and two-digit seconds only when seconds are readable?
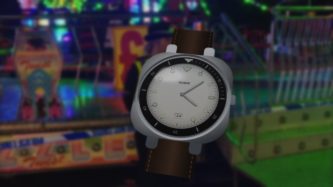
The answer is 4.08
